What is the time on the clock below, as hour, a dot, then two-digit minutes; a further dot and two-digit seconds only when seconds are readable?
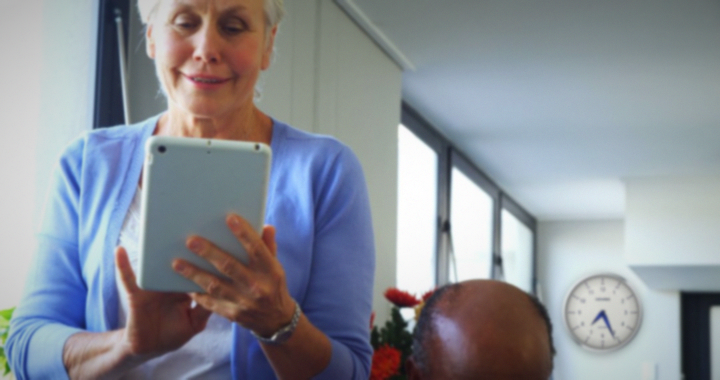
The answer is 7.26
